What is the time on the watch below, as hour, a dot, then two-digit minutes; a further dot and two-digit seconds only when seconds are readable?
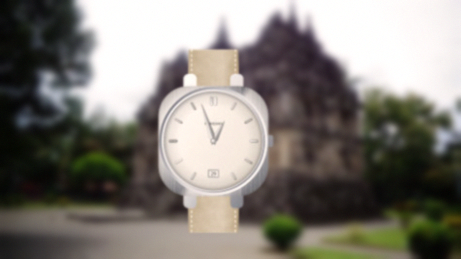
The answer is 12.57
